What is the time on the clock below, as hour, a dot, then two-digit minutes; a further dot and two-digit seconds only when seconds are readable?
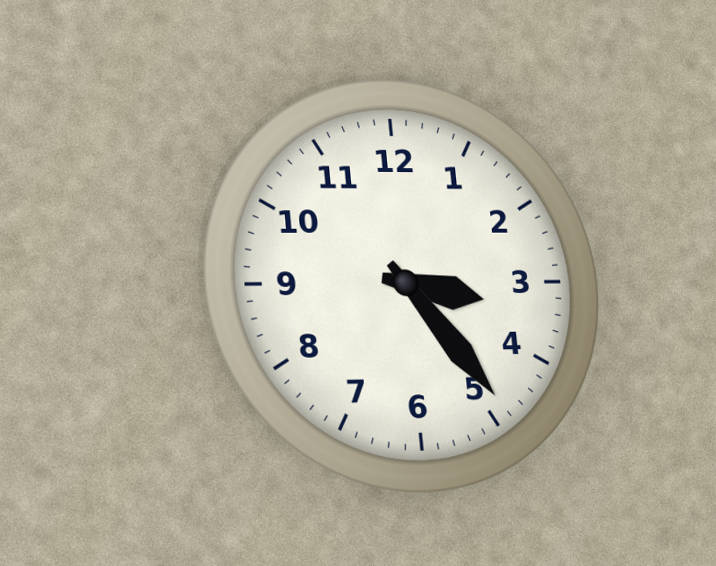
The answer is 3.24
